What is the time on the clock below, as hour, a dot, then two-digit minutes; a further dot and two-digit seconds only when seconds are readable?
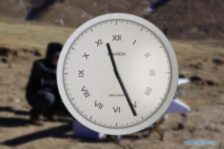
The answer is 11.26
